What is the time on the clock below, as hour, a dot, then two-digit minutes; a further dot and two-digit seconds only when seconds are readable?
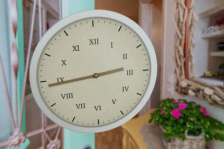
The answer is 2.44
